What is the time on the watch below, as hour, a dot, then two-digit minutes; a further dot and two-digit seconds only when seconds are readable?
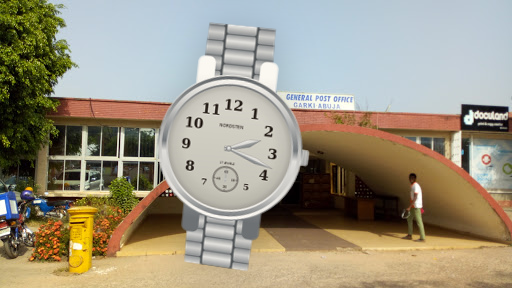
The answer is 2.18
